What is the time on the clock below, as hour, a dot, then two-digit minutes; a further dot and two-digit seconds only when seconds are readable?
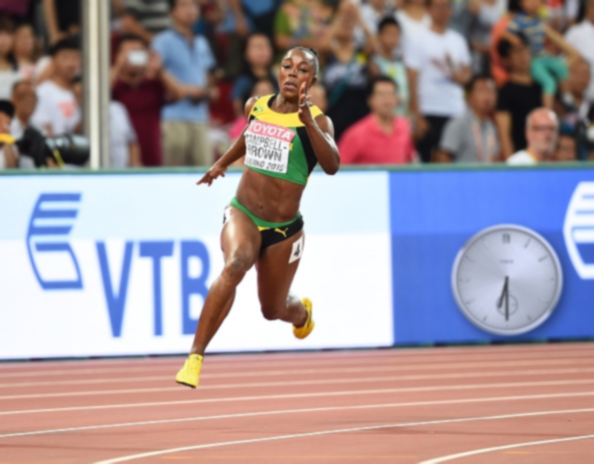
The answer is 6.30
